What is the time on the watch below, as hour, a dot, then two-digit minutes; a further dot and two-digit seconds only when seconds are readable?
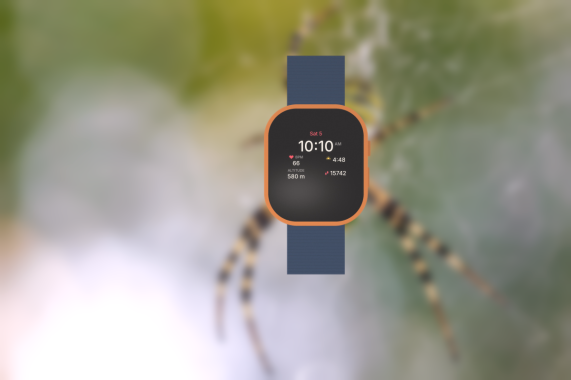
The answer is 10.10
